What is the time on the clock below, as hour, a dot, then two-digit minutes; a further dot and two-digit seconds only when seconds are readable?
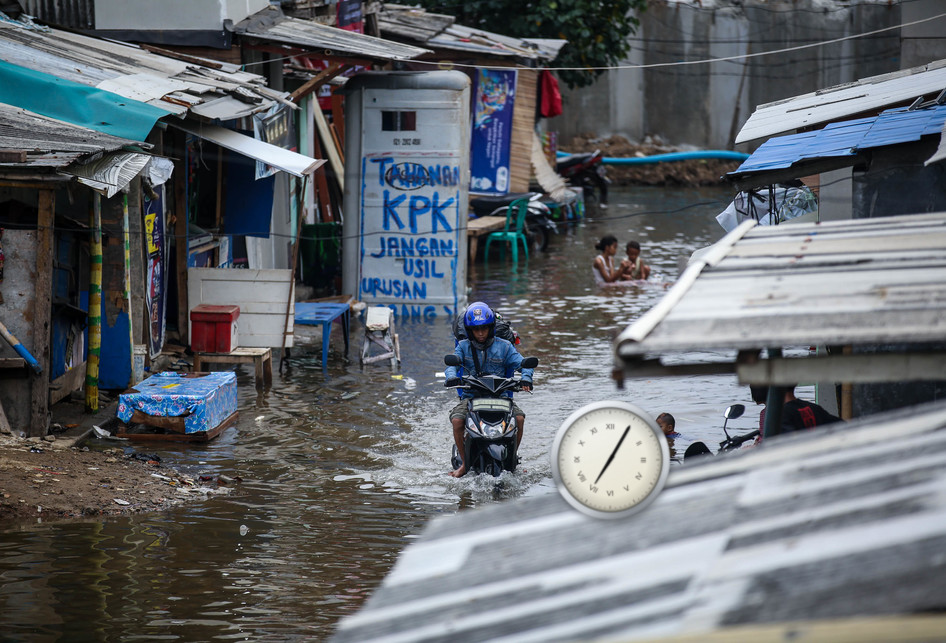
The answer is 7.05
